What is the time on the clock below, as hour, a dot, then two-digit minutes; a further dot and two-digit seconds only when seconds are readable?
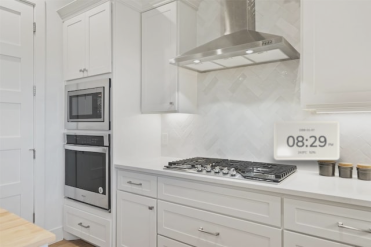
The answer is 8.29
